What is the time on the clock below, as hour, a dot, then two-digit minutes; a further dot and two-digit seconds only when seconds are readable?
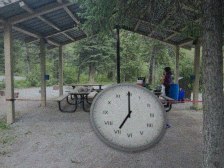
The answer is 7.00
